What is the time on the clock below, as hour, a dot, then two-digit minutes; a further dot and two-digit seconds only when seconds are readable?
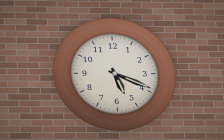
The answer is 5.19
